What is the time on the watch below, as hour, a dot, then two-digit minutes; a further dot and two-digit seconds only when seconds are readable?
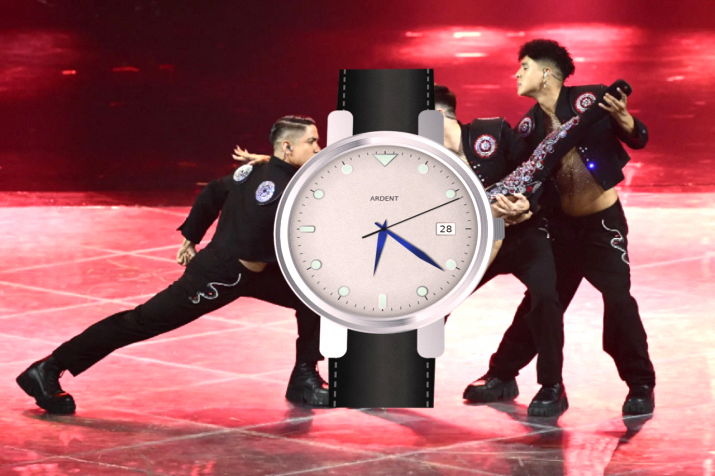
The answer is 6.21.11
